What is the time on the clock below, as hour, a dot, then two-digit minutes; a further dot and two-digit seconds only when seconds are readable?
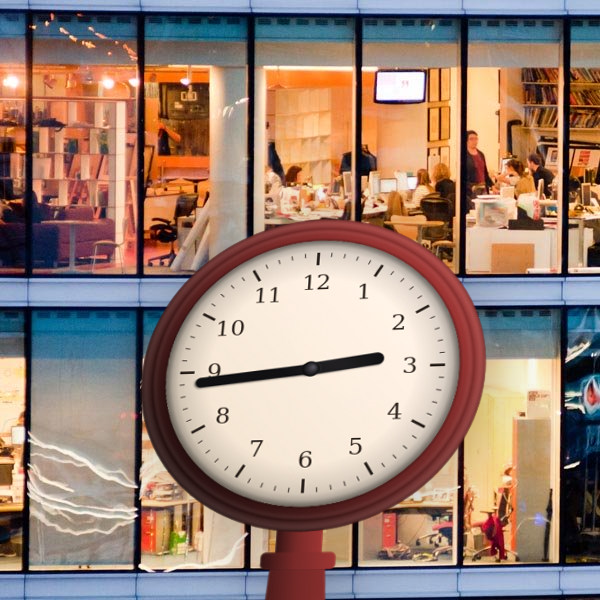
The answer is 2.44
